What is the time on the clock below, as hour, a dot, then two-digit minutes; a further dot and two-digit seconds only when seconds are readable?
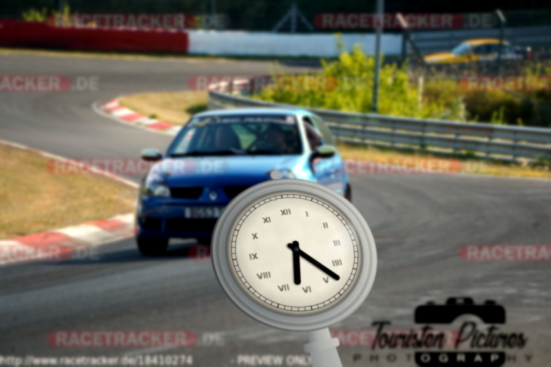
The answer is 6.23
